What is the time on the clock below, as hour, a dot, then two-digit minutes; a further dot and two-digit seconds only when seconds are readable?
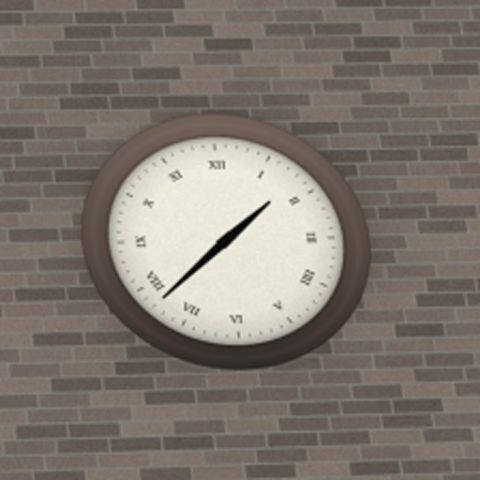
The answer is 1.38
